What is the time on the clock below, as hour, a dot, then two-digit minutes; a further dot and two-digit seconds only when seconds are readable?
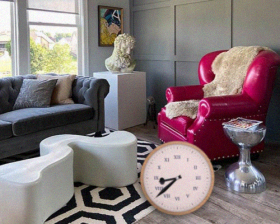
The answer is 8.38
